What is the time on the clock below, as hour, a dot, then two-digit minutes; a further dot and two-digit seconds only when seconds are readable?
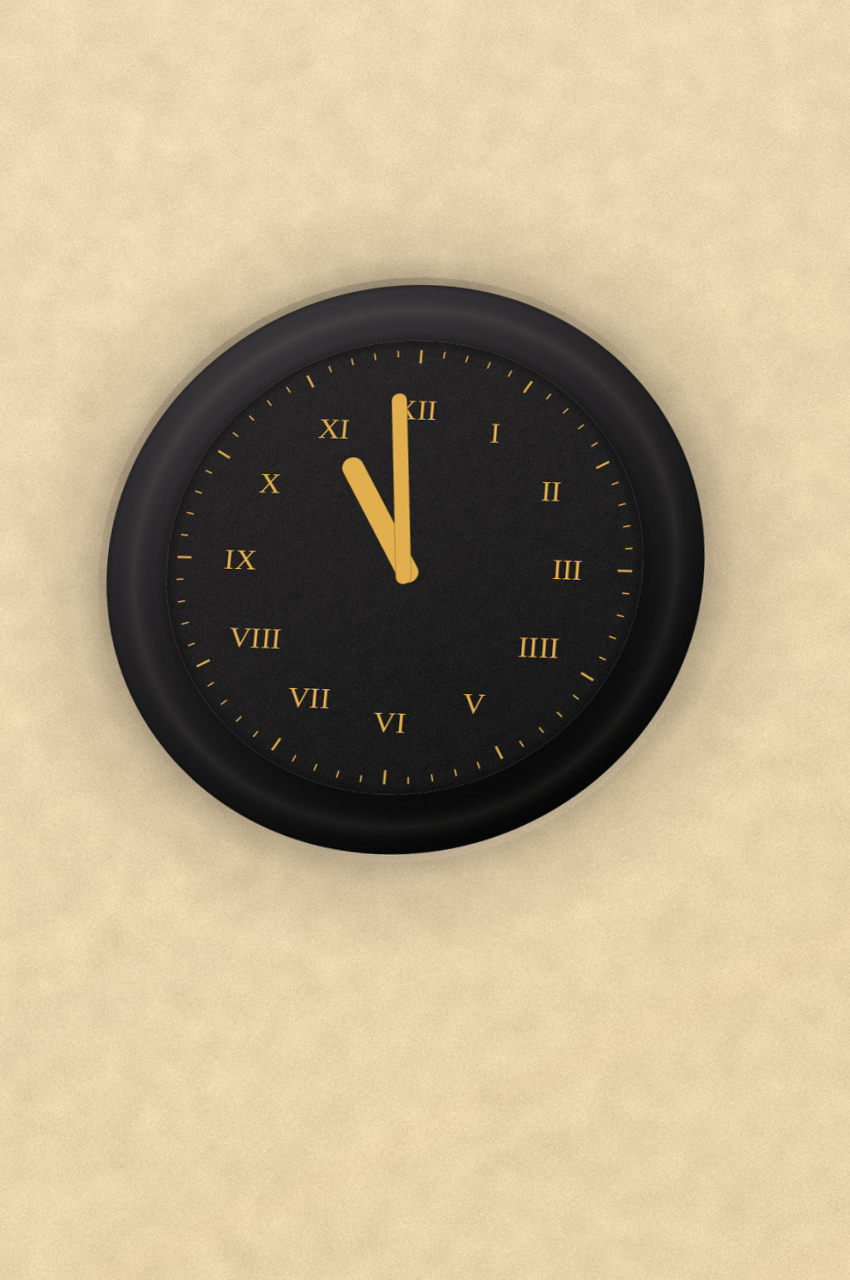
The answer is 10.59
